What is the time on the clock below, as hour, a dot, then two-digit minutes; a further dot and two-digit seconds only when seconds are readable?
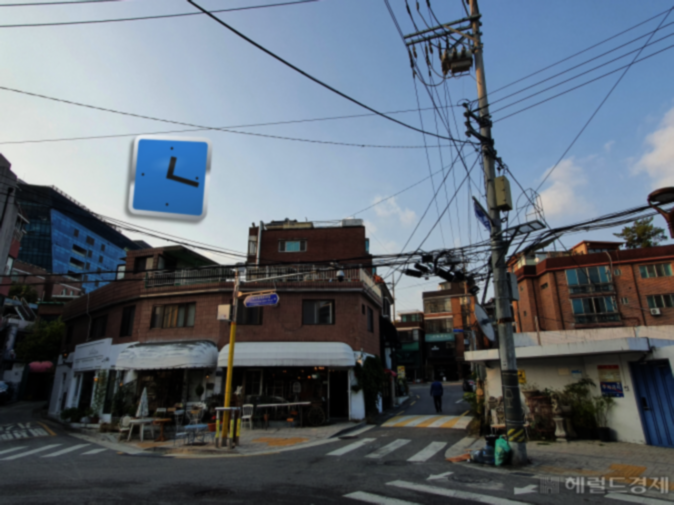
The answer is 12.17
